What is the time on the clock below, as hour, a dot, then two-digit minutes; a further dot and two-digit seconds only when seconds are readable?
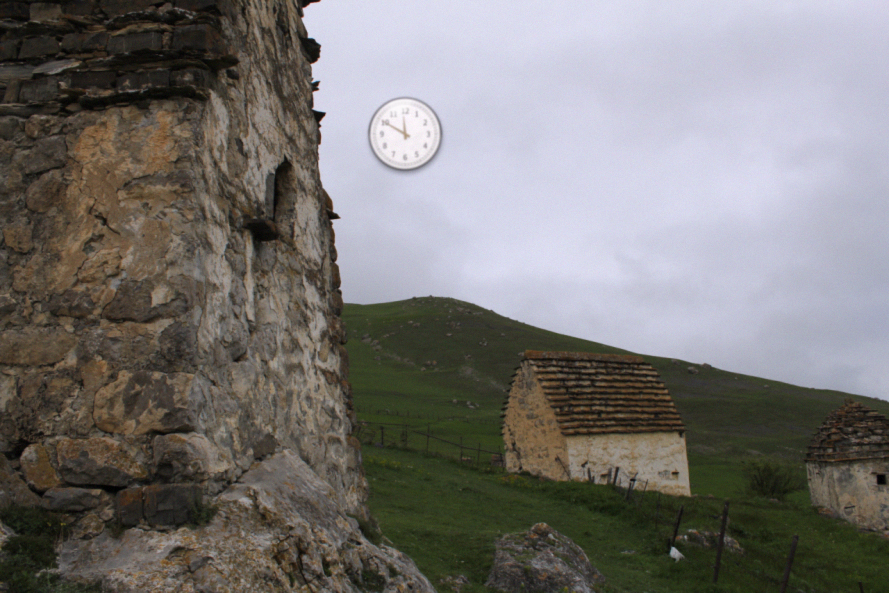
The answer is 11.50
